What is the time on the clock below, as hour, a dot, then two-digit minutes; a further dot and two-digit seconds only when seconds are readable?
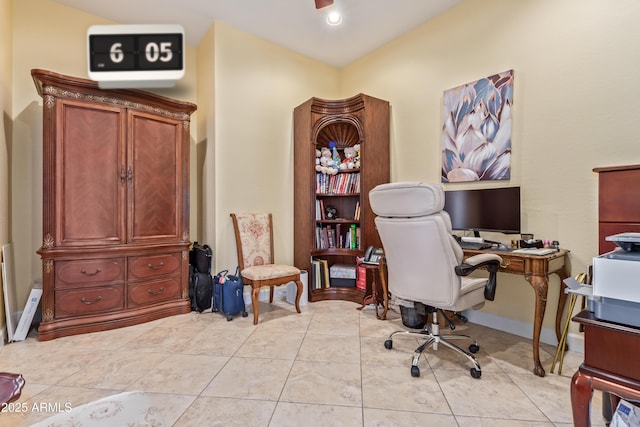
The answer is 6.05
